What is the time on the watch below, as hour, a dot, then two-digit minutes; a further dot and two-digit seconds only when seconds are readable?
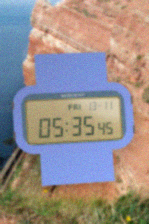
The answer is 5.35.45
